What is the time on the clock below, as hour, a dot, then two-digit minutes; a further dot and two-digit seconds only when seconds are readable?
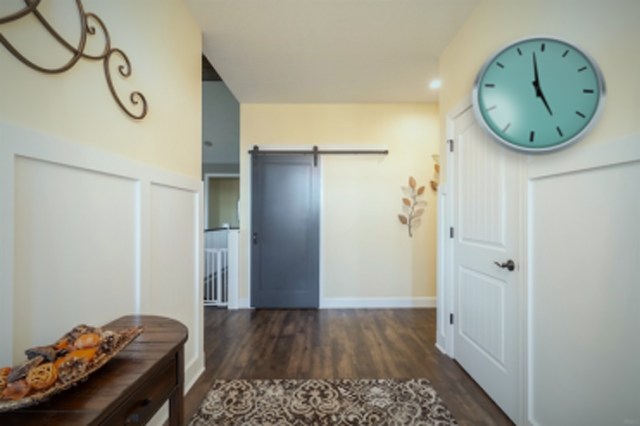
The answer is 4.58
